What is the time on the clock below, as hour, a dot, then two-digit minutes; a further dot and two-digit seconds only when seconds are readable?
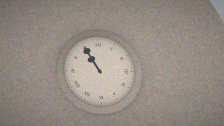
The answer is 10.55
